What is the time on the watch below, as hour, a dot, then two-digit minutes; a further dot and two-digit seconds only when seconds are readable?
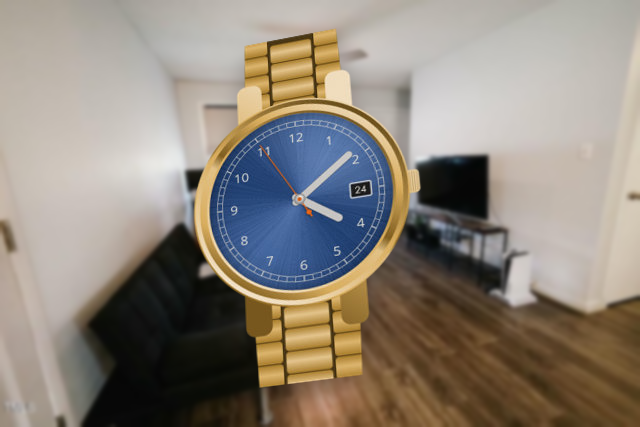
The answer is 4.08.55
